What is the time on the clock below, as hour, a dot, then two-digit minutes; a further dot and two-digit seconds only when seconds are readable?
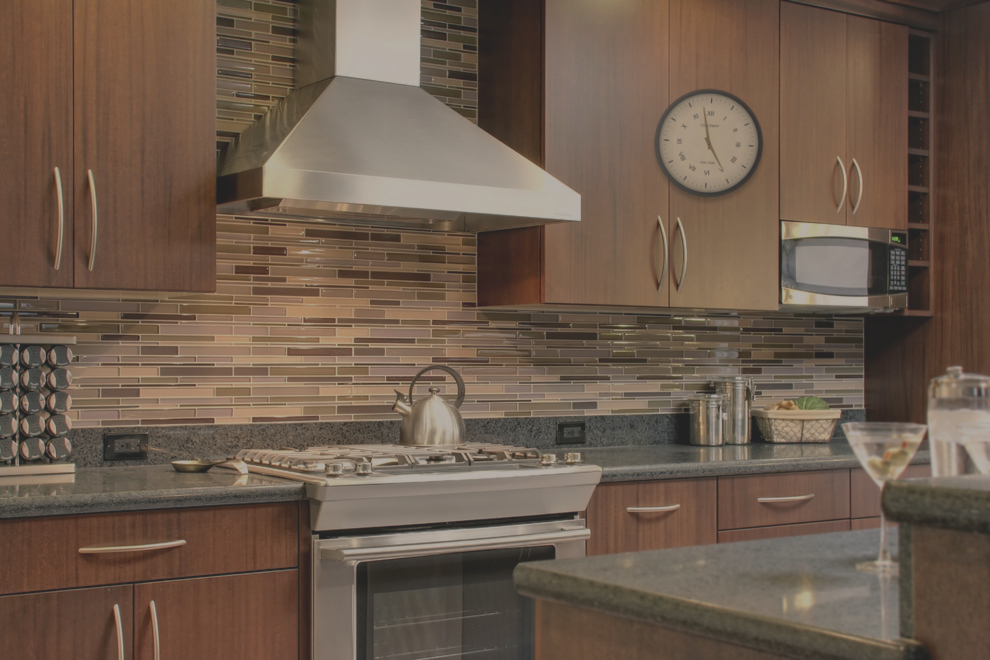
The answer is 4.58
